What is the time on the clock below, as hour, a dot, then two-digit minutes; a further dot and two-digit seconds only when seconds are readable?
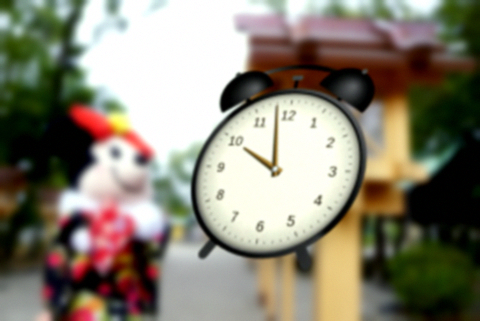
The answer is 9.58
